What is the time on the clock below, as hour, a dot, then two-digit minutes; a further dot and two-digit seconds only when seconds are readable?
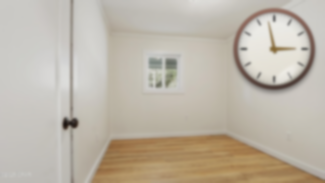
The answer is 2.58
